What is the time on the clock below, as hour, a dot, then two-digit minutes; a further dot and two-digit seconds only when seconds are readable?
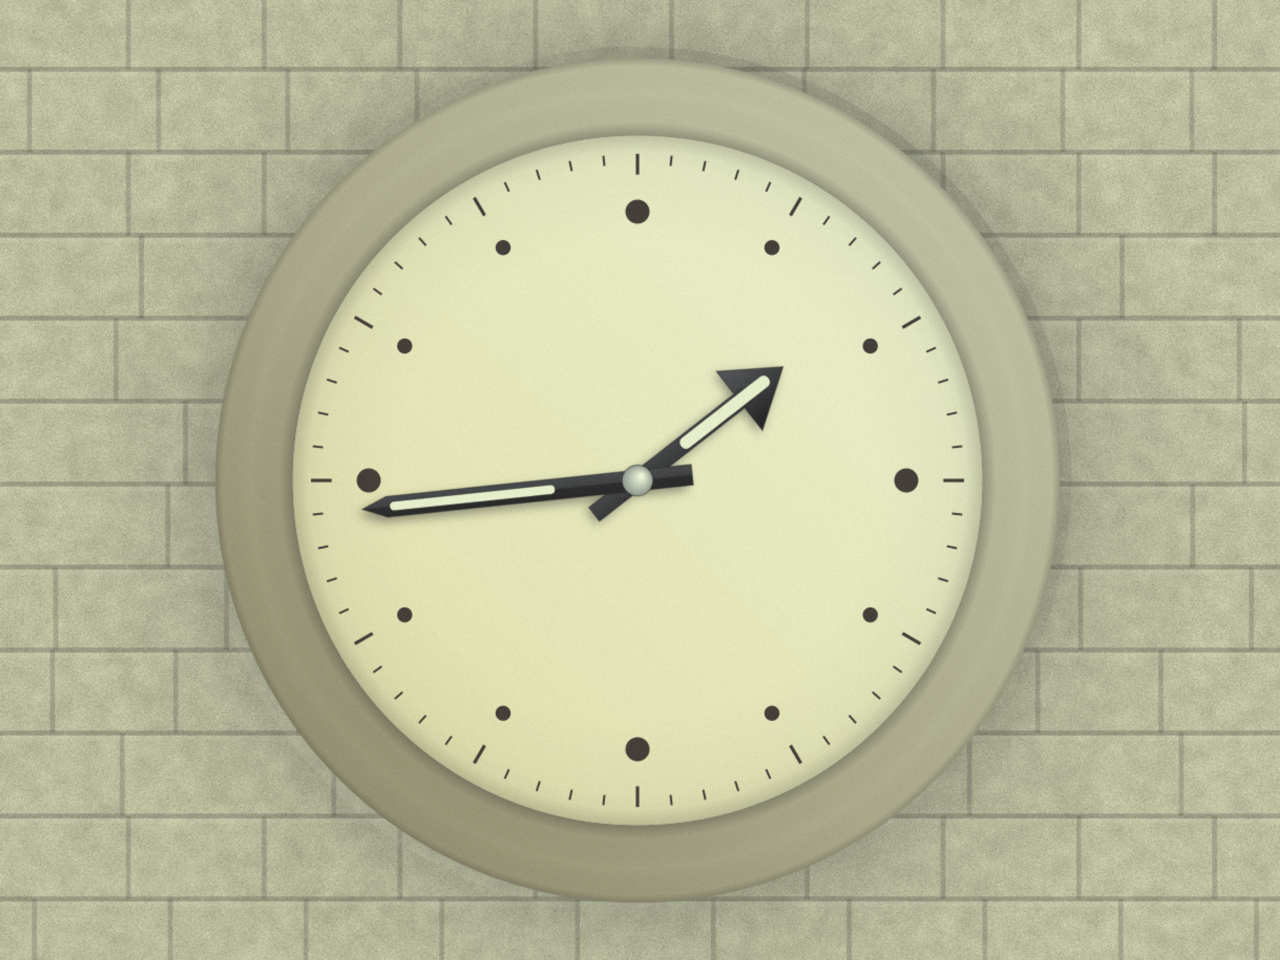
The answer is 1.44
